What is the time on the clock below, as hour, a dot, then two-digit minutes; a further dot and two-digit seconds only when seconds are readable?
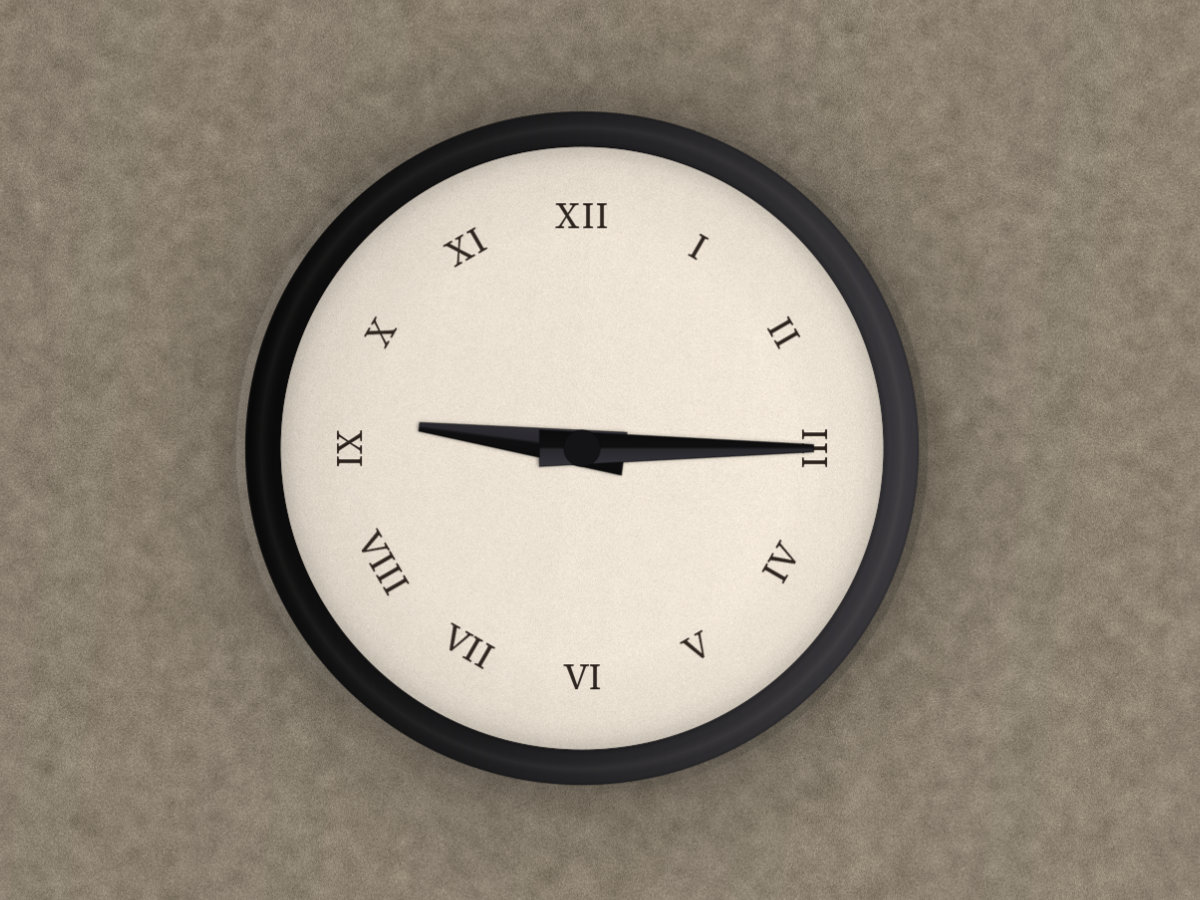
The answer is 9.15
